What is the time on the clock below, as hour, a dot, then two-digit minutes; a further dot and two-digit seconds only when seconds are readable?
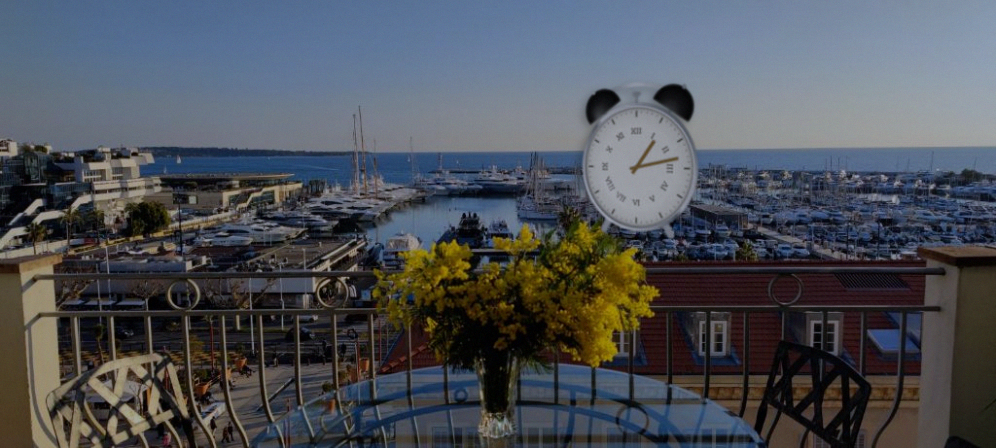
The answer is 1.13
